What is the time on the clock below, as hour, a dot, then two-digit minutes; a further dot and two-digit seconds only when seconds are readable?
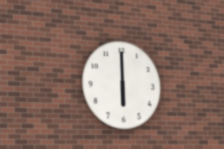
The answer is 6.00
